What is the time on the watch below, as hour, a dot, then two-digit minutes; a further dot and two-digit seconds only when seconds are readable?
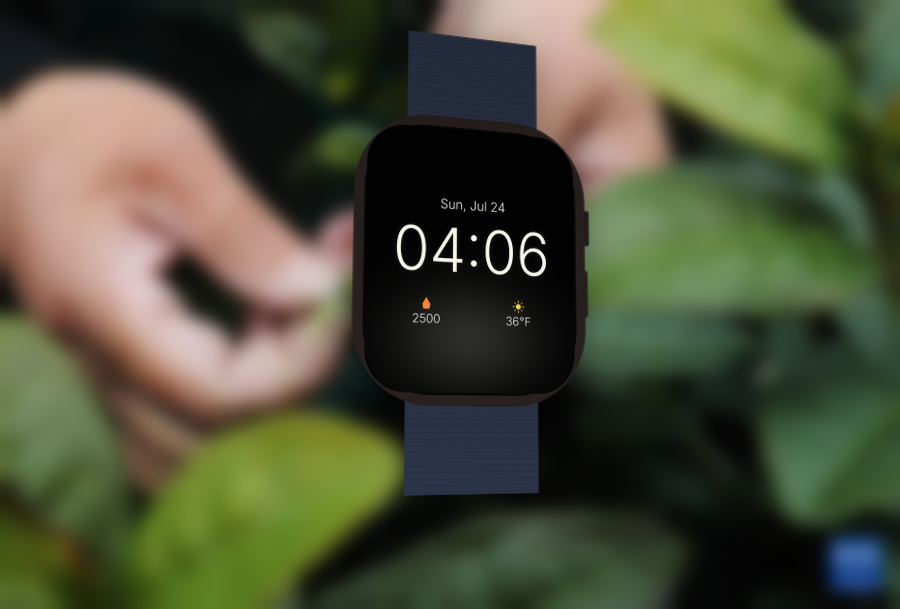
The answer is 4.06
